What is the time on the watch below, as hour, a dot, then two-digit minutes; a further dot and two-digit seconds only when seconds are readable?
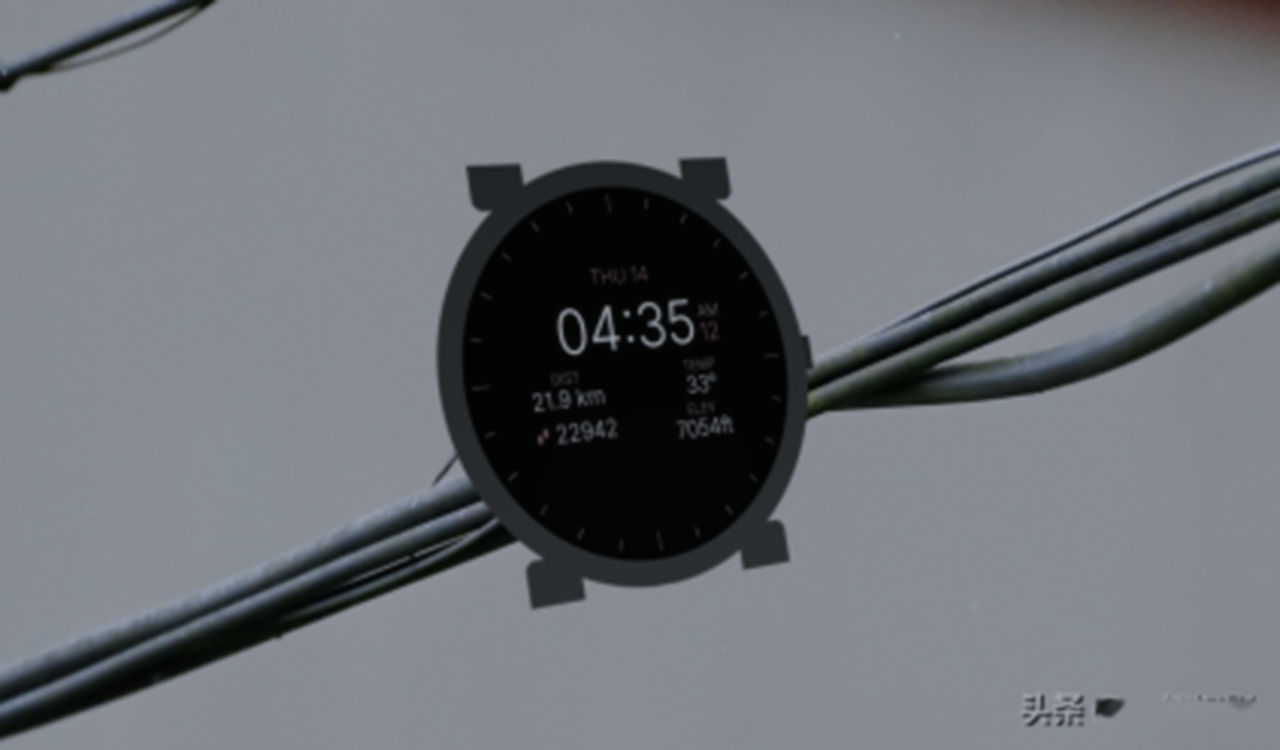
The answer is 4.35
